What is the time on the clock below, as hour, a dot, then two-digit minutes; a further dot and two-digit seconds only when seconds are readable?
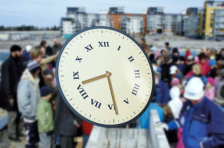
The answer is 8.29
